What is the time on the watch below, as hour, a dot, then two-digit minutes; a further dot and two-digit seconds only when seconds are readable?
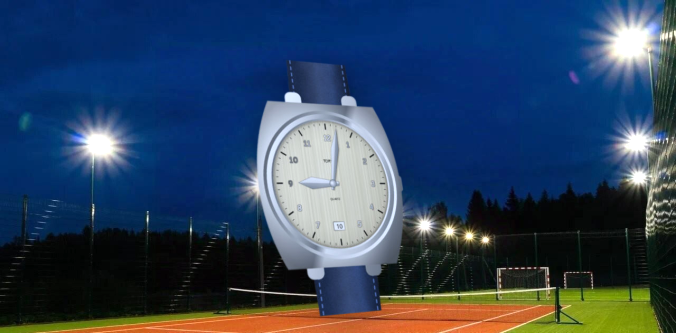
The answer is 9.02
